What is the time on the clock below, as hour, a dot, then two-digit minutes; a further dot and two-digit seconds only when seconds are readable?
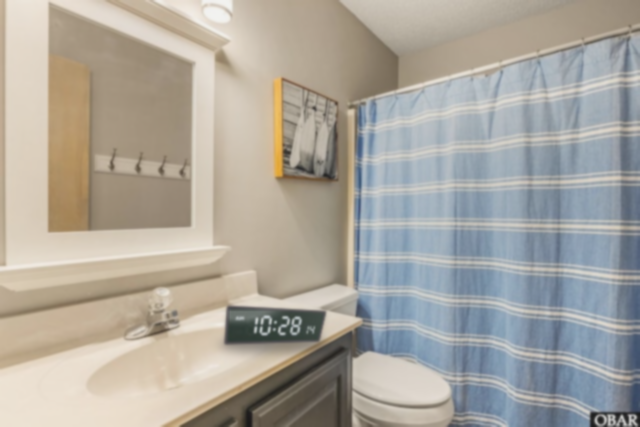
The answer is 10.28
